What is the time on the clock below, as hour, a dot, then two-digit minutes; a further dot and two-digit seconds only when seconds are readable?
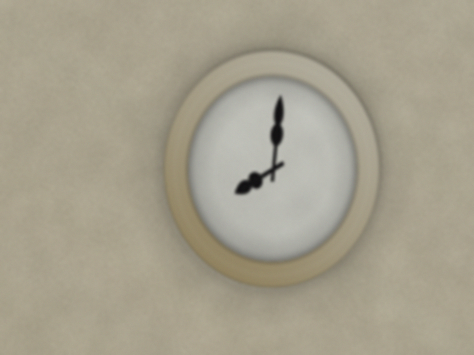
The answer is 8.01
